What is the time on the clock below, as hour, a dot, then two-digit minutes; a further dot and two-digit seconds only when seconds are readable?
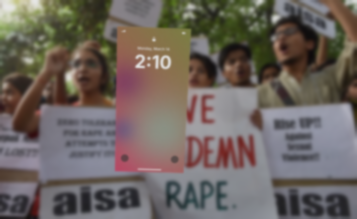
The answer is 2.10
